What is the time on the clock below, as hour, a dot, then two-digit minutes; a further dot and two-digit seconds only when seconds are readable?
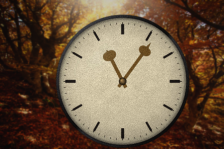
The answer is 11.06
